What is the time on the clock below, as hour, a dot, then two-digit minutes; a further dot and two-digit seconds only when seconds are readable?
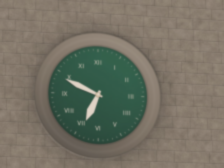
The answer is 6.49
